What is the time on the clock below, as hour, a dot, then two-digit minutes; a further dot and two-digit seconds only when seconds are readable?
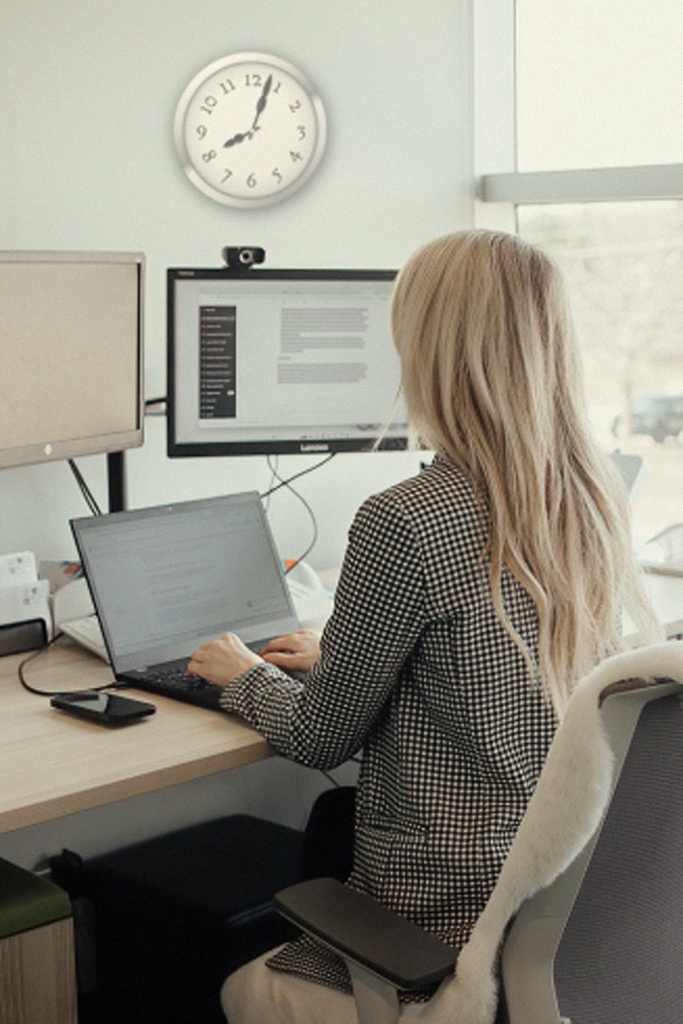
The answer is 8.03
